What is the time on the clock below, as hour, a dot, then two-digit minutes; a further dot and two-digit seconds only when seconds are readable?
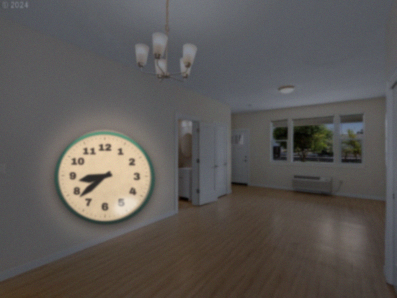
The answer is 8.38
